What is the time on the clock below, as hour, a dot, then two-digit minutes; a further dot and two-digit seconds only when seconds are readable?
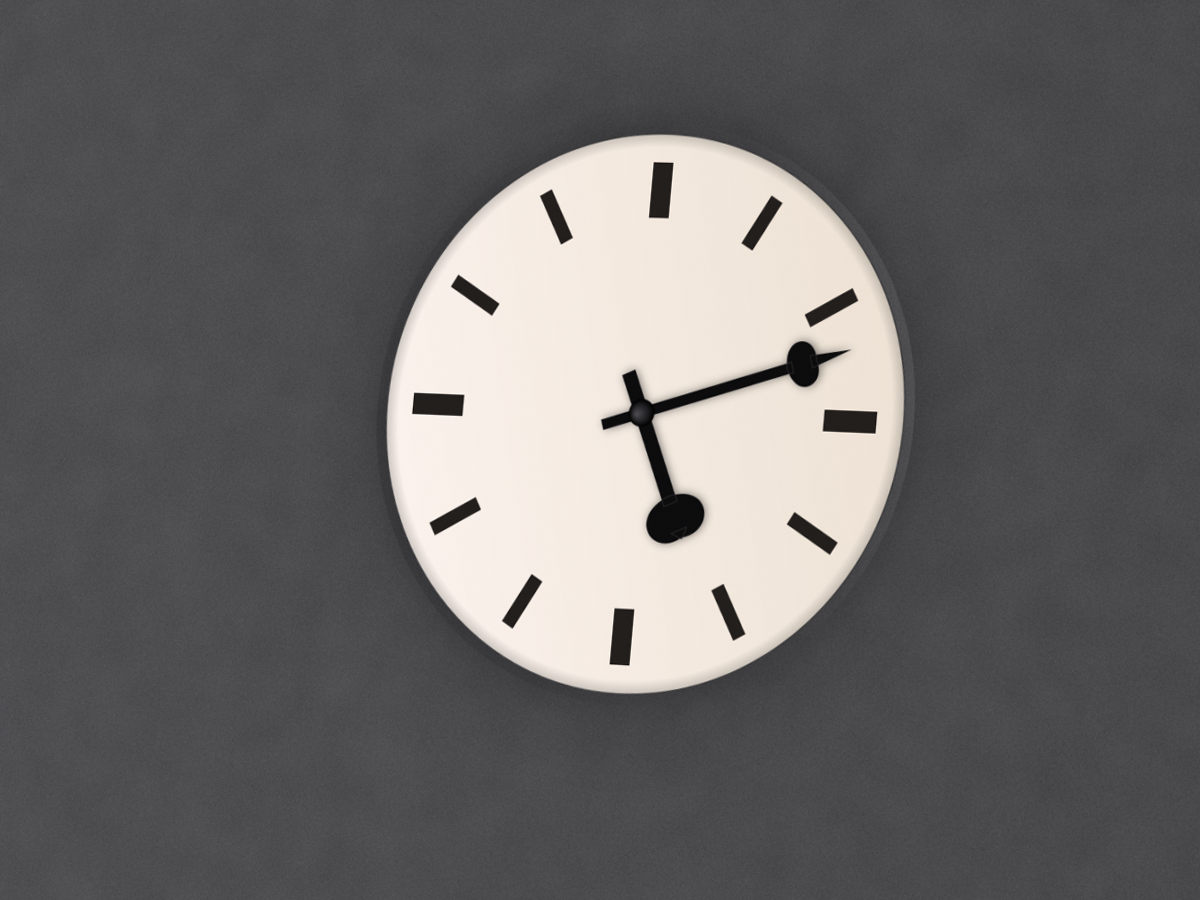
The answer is 5.12
